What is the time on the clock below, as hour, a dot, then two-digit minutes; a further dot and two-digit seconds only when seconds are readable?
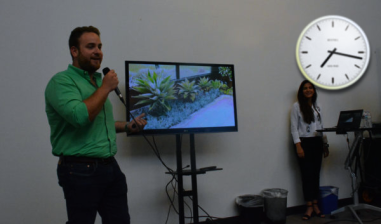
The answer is 7.17
